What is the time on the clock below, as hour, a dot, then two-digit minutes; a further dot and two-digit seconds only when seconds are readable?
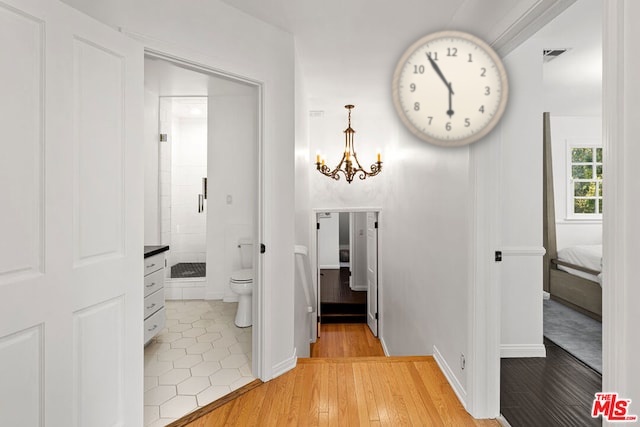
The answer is 5.54
